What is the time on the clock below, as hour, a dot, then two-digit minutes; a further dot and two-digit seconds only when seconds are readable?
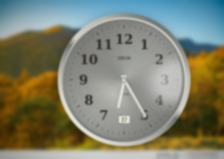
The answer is 6.25
